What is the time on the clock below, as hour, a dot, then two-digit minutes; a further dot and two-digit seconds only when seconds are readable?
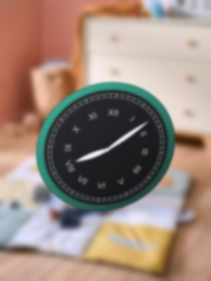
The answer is 8.08
